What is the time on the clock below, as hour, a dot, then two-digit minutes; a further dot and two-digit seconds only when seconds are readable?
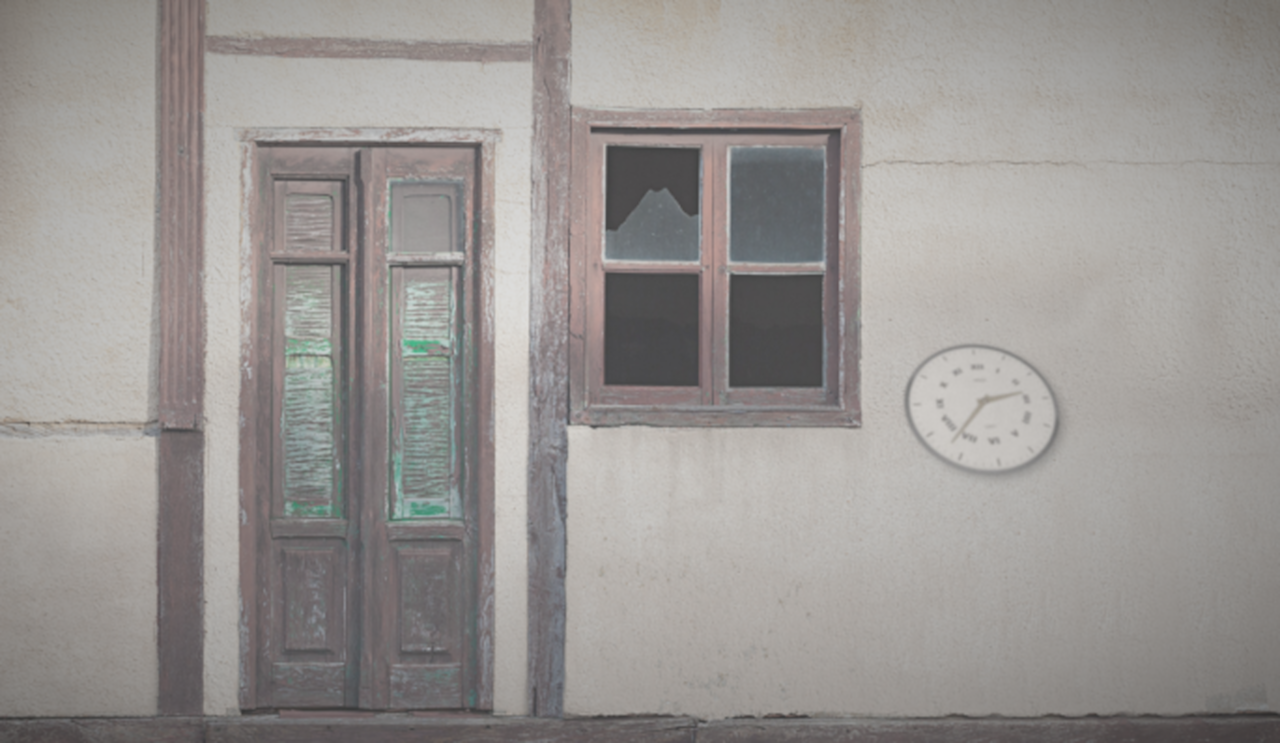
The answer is 2.37
